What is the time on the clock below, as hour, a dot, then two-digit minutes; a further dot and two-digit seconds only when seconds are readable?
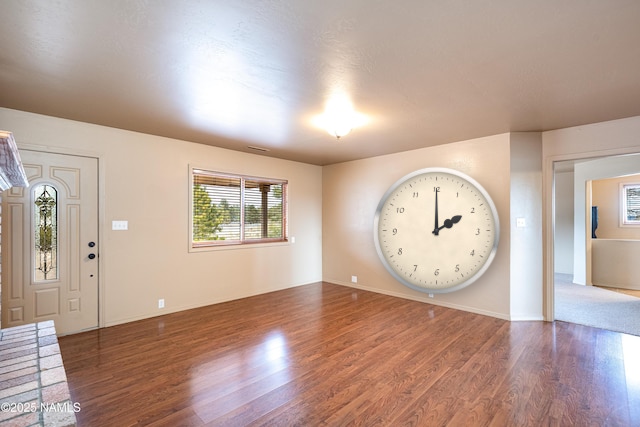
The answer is 2.00
